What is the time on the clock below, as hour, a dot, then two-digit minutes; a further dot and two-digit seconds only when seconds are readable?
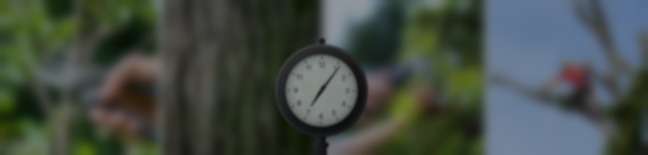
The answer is 7.06
